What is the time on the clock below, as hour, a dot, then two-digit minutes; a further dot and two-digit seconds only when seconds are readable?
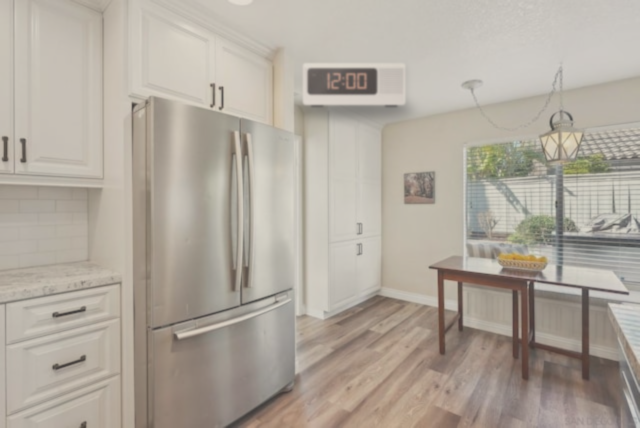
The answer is 12.00
